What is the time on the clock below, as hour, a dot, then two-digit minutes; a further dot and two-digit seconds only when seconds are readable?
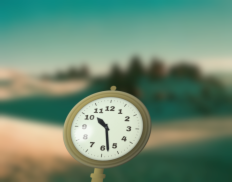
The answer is 10.28
